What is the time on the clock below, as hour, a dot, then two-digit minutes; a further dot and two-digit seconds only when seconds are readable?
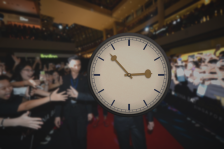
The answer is 2.53
